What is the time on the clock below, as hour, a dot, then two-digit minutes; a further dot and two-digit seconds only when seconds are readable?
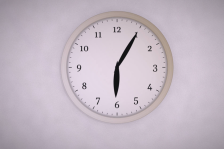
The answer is 6.05
